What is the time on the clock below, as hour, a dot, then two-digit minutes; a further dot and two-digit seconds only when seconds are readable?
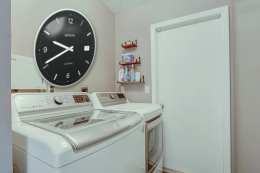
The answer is 9.41
